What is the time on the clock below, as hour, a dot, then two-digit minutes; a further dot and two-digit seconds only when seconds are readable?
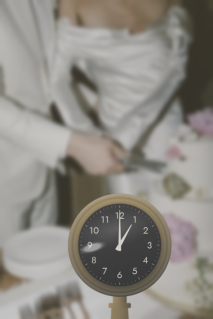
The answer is 1.00
